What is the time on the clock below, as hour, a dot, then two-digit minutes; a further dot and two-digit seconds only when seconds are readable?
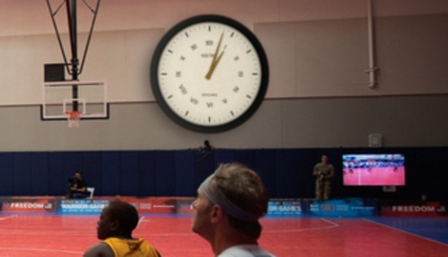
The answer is 1.03
